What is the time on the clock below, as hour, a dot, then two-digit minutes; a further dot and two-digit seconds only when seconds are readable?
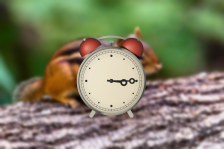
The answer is 3.15
